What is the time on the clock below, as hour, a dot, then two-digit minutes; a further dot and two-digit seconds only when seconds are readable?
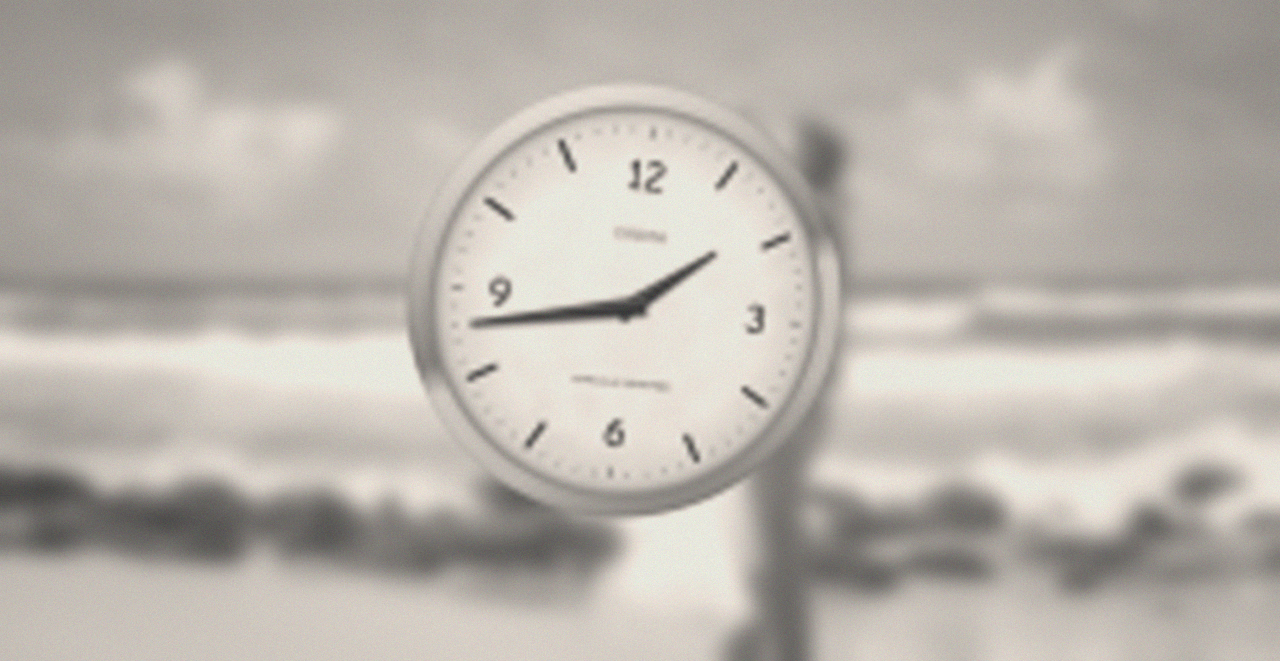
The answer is 1.43
